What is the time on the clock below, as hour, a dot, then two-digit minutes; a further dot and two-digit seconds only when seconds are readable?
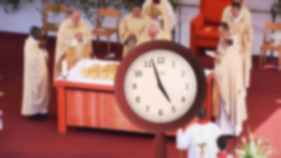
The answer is 4.57
